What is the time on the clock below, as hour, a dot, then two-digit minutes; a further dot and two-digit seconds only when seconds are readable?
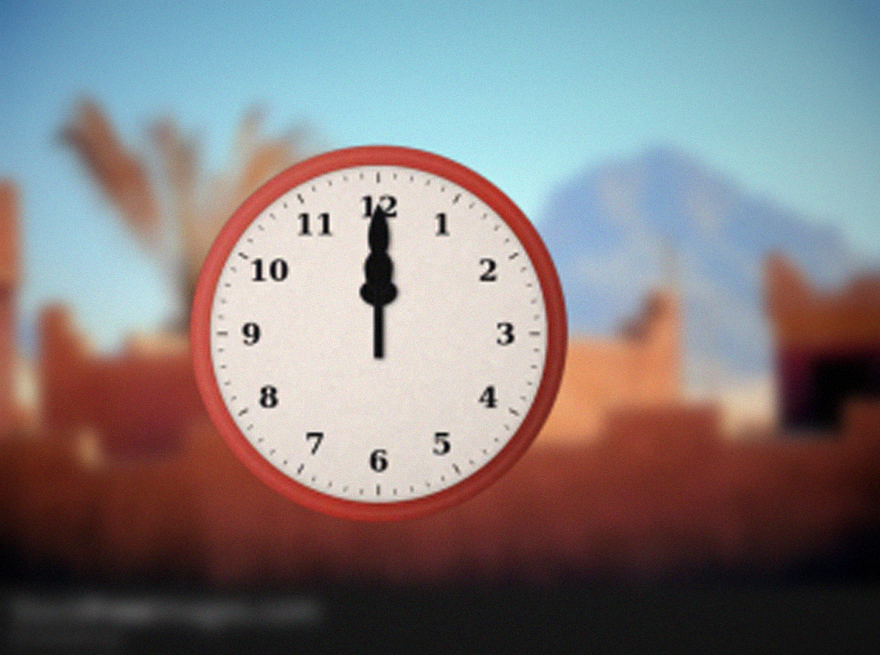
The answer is 12.00
